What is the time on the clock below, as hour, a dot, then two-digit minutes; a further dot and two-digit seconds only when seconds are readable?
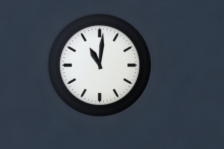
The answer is 11.01
